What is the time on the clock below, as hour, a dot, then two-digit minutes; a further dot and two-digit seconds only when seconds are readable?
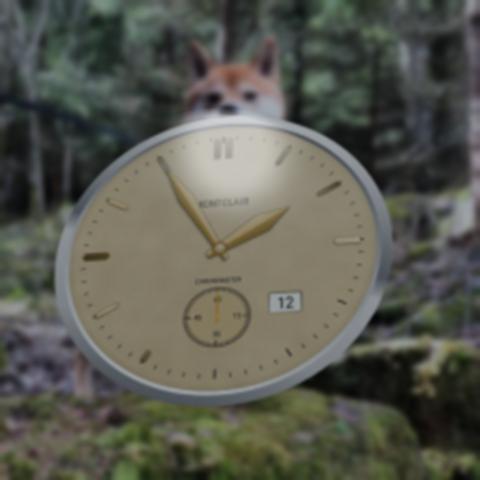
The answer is 1.55
